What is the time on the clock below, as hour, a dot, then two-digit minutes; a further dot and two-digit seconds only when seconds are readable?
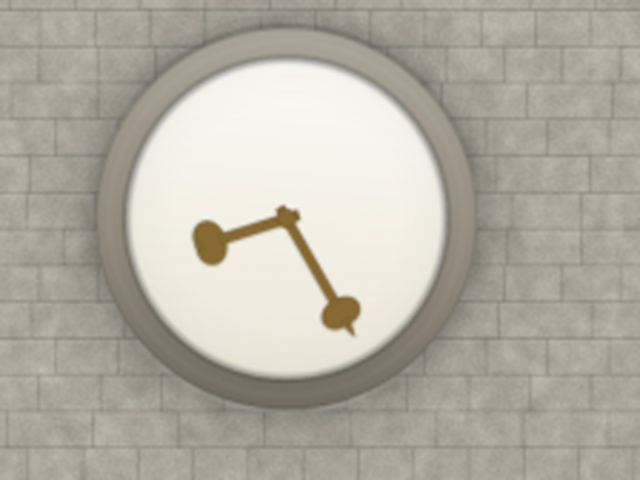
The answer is 8.25
